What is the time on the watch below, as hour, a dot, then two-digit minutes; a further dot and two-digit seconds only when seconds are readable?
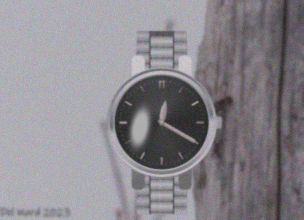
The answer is 12.20
